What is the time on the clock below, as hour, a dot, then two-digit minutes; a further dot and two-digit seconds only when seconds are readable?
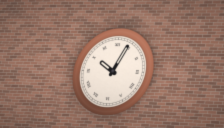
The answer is 10.04
